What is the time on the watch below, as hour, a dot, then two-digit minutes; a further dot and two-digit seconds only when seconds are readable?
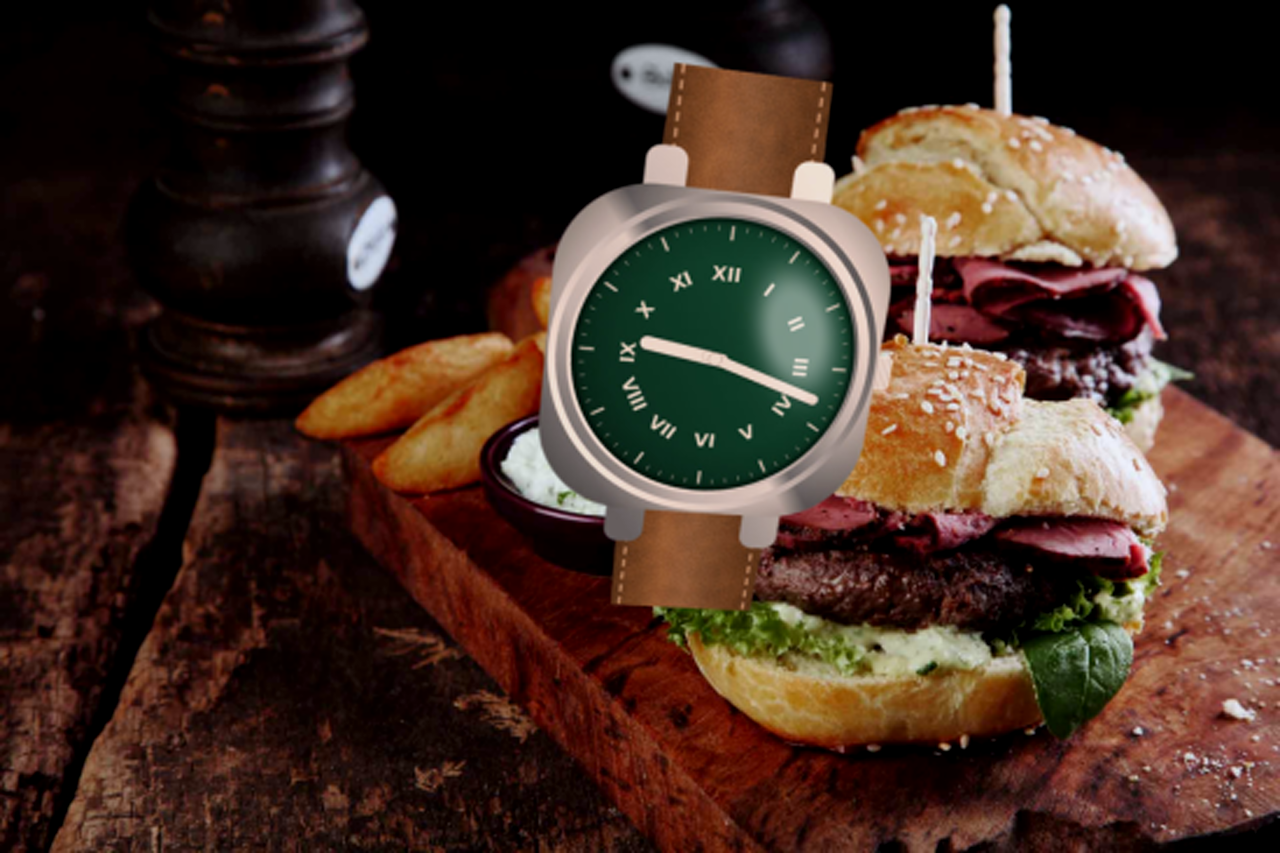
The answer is 9.18
